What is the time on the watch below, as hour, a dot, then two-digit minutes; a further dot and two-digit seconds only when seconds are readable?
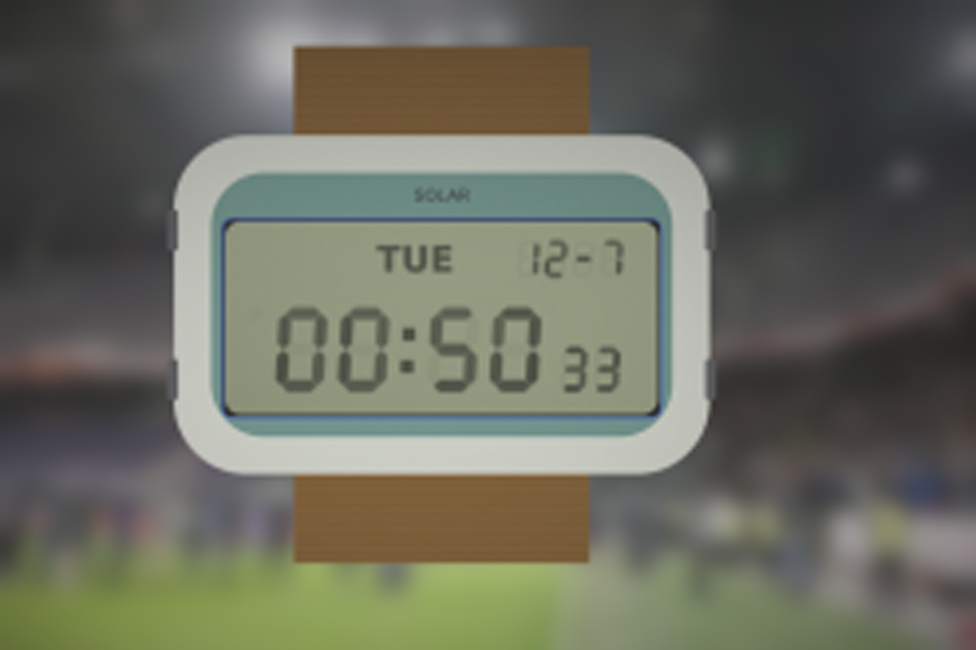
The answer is 0.50.33
